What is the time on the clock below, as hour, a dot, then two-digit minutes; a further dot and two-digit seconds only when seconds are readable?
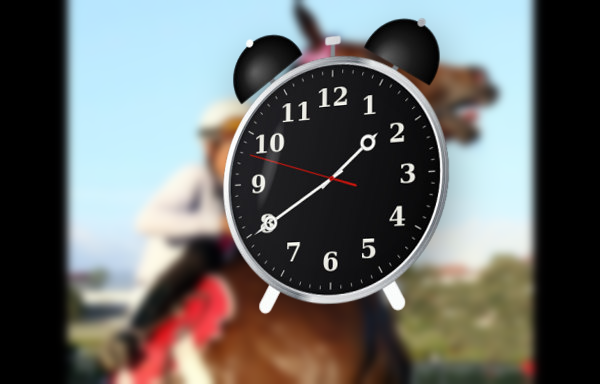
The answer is 1.39.48
